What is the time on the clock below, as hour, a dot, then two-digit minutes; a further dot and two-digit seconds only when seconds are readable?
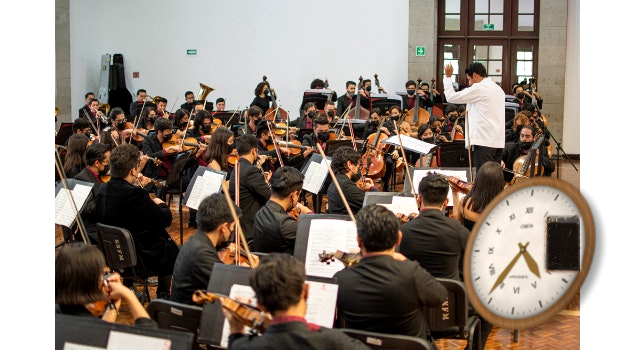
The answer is 4.36
